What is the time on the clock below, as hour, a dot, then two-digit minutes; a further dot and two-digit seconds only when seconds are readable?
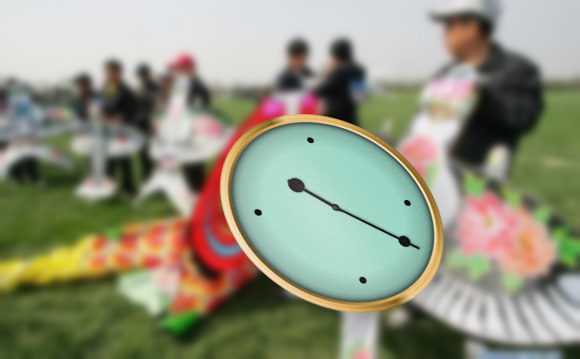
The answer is 10.21
